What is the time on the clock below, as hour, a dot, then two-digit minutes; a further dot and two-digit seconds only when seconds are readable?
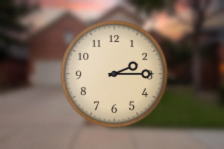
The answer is 2.15
